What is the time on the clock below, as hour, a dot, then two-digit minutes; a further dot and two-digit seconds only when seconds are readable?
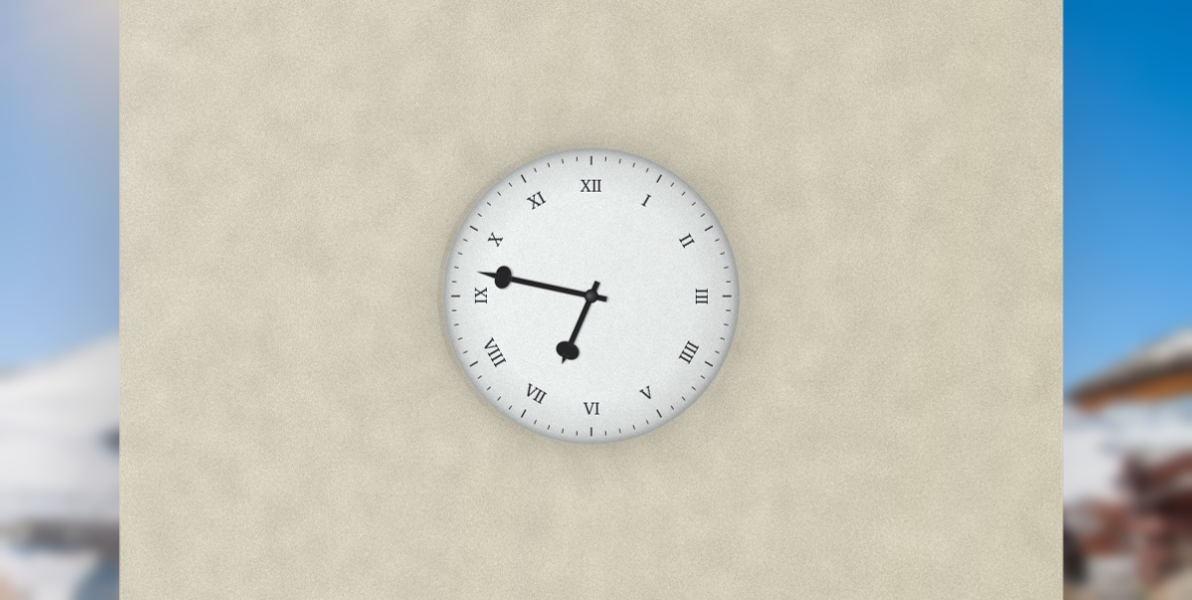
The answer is 6.47
